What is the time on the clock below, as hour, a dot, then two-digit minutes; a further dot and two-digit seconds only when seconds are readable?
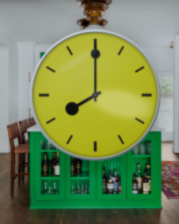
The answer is 8.00
